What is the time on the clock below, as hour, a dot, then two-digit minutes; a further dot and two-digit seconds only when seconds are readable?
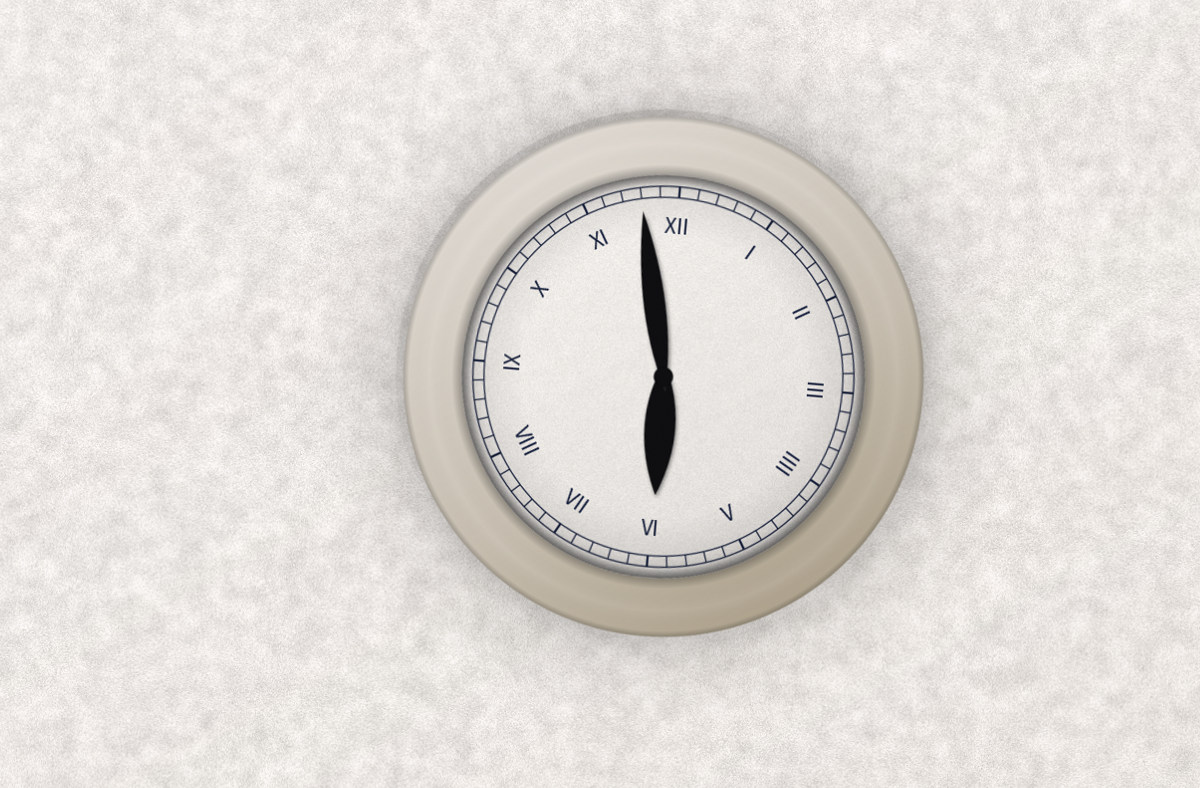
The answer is 5.58
